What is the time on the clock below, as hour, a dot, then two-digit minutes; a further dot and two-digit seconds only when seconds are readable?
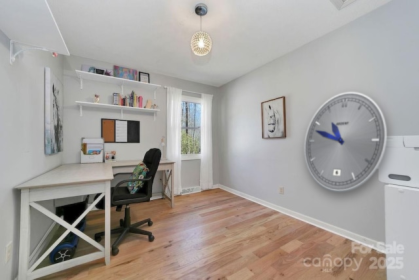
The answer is 10.48
